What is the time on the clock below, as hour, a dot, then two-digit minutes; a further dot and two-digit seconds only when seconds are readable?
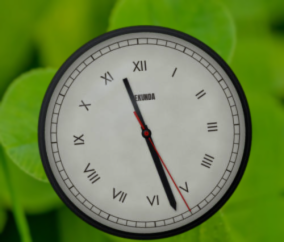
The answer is 11.27.26
